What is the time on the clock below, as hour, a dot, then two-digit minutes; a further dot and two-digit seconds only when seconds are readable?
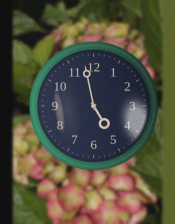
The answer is 4.58
